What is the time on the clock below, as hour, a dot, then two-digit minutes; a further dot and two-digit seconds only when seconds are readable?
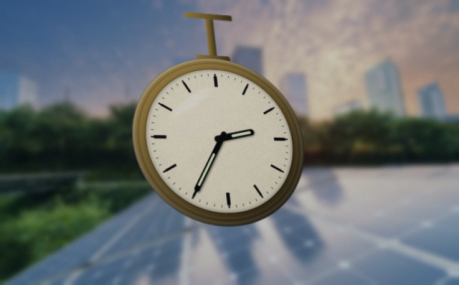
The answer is 2.35
